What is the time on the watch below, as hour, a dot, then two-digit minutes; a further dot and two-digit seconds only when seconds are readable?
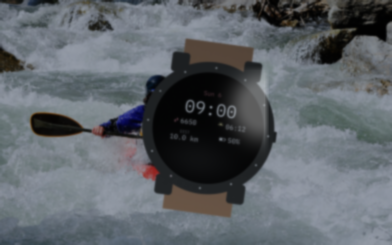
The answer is 9.00
